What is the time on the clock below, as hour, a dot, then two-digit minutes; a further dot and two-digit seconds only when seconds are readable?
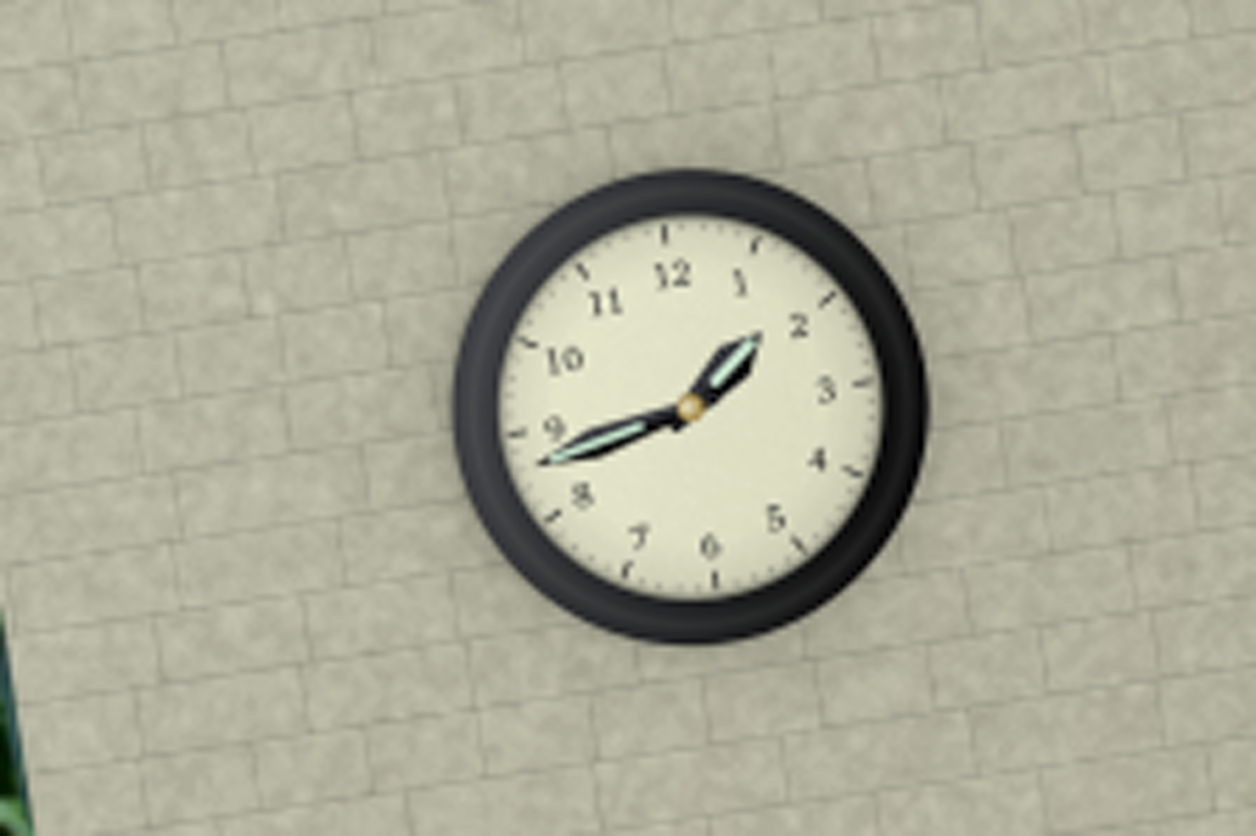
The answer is 1.43
